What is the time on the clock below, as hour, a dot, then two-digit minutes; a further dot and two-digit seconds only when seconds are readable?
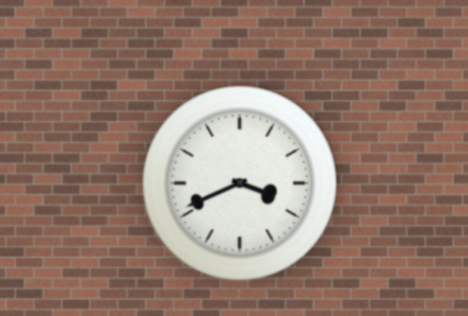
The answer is 3.41
